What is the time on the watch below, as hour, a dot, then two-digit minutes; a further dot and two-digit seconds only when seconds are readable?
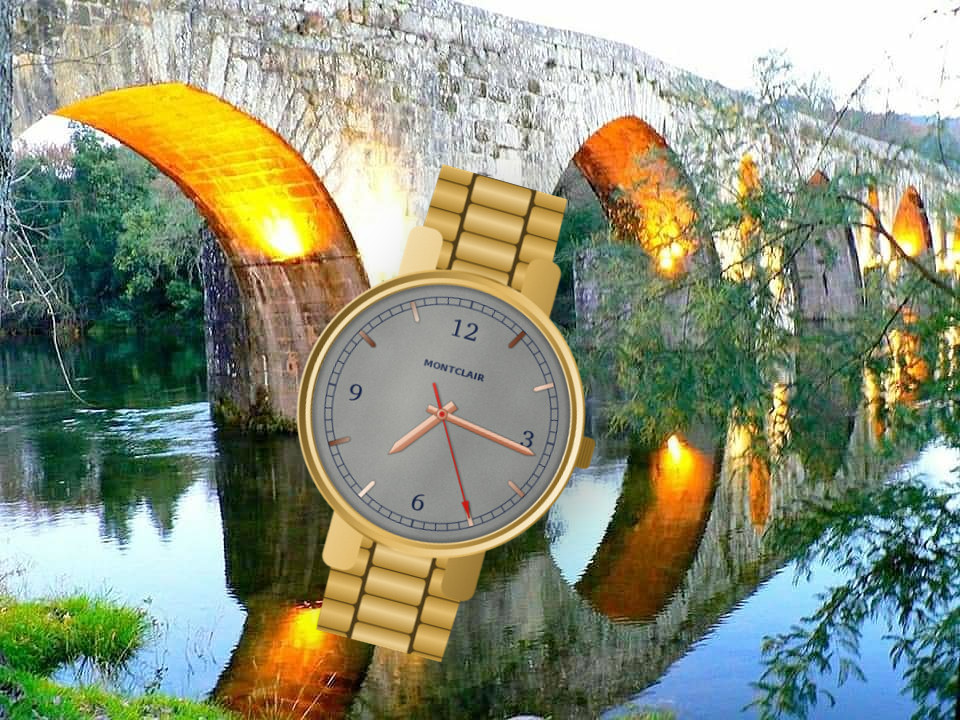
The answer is 7.16.25
